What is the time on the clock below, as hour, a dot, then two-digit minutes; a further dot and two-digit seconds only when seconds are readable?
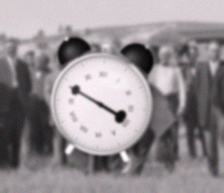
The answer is 3.49
